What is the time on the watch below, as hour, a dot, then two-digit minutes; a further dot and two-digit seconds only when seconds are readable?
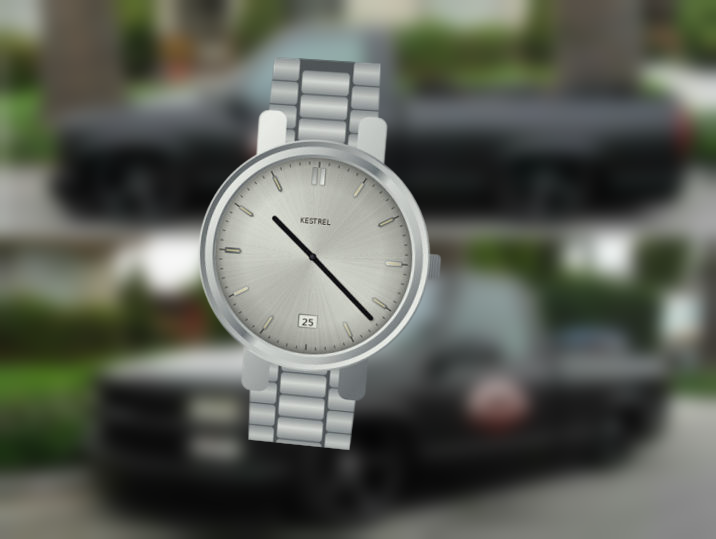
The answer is 10.22
